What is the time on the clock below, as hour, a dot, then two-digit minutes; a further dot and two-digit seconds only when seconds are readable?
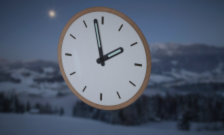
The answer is 1.58
